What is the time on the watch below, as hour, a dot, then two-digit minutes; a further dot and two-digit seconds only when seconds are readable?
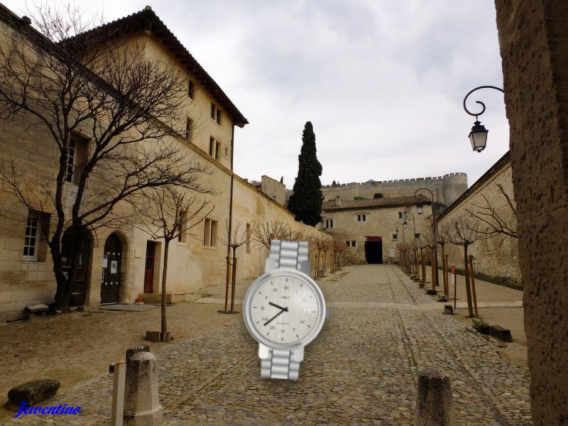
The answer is 9.38
